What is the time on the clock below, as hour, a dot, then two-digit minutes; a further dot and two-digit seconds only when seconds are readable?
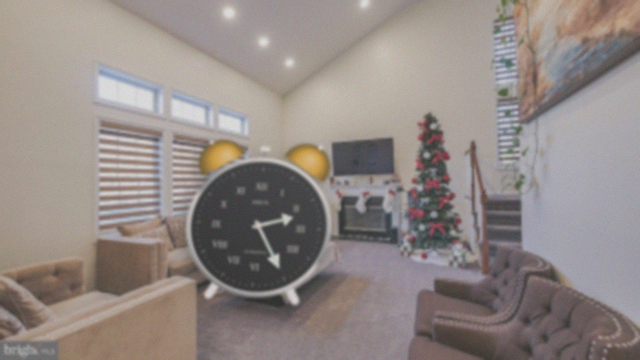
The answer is 2.25
